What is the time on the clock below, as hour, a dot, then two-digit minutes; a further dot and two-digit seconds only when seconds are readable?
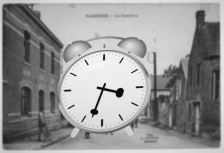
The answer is 3.33
